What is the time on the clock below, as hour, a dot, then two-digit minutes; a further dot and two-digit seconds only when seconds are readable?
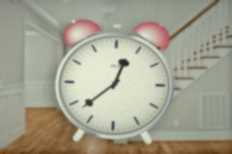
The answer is 12.38
